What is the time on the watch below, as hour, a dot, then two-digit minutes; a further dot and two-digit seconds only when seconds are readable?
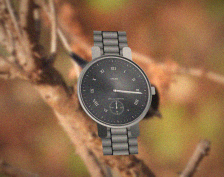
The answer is 3.16
